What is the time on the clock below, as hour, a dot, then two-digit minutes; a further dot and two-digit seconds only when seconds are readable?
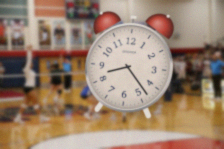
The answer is 8.23
